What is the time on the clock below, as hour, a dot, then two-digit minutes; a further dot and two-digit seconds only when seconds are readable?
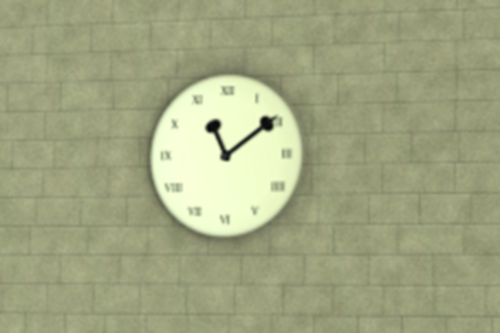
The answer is 11.09
